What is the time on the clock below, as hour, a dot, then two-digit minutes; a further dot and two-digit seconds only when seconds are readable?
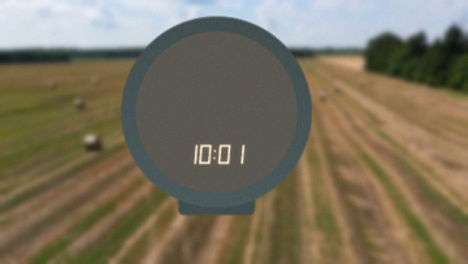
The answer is 10.01
